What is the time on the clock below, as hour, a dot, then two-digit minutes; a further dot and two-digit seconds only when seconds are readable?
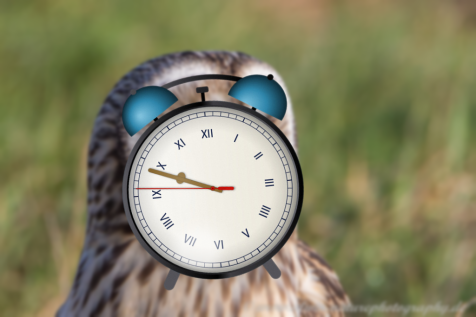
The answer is 9.48.46
